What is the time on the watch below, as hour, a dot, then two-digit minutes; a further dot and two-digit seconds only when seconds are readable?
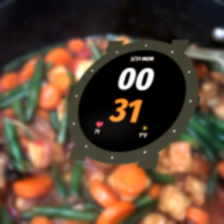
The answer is 0.31
